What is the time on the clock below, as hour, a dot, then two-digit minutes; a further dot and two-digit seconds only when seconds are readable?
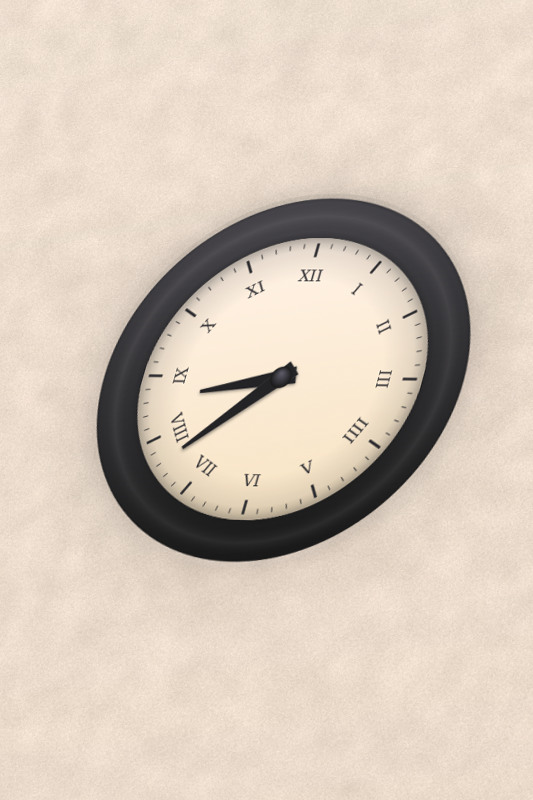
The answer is 8.38
